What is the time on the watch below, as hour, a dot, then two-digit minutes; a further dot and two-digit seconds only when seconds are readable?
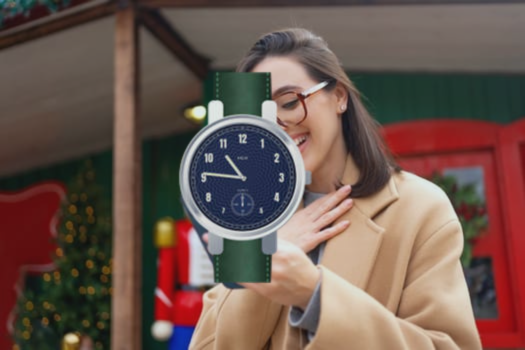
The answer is 10.46
